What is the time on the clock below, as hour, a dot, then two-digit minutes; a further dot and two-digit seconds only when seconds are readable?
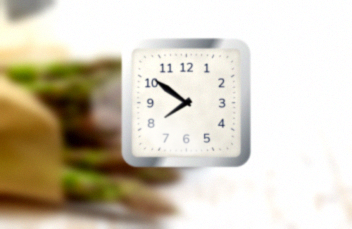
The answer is 7.51
